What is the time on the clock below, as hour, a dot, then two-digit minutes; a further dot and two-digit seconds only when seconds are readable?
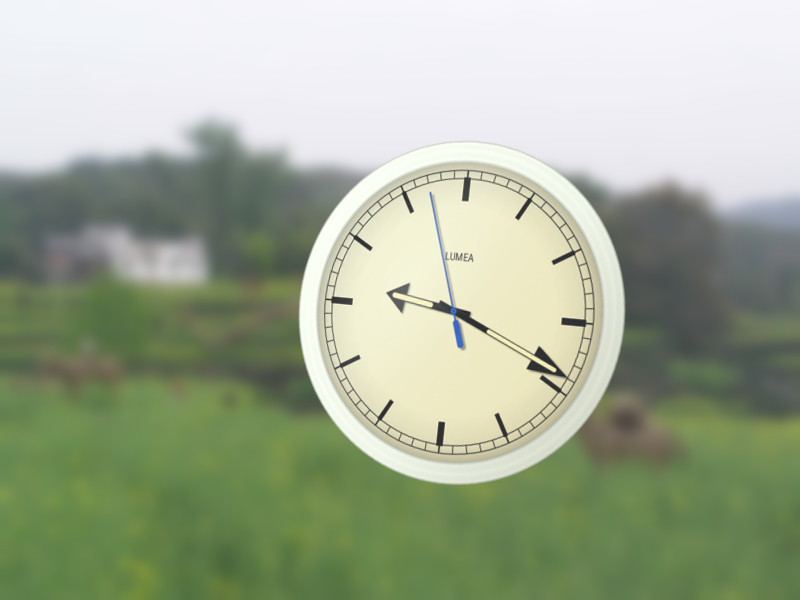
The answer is 9.18.57
